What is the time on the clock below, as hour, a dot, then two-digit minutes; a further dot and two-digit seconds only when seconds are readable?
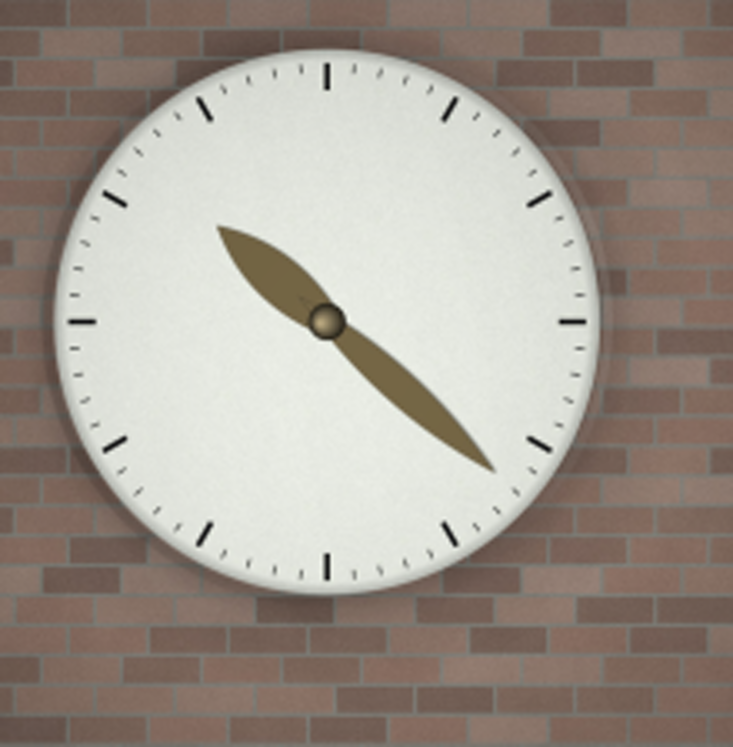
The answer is 10.22
